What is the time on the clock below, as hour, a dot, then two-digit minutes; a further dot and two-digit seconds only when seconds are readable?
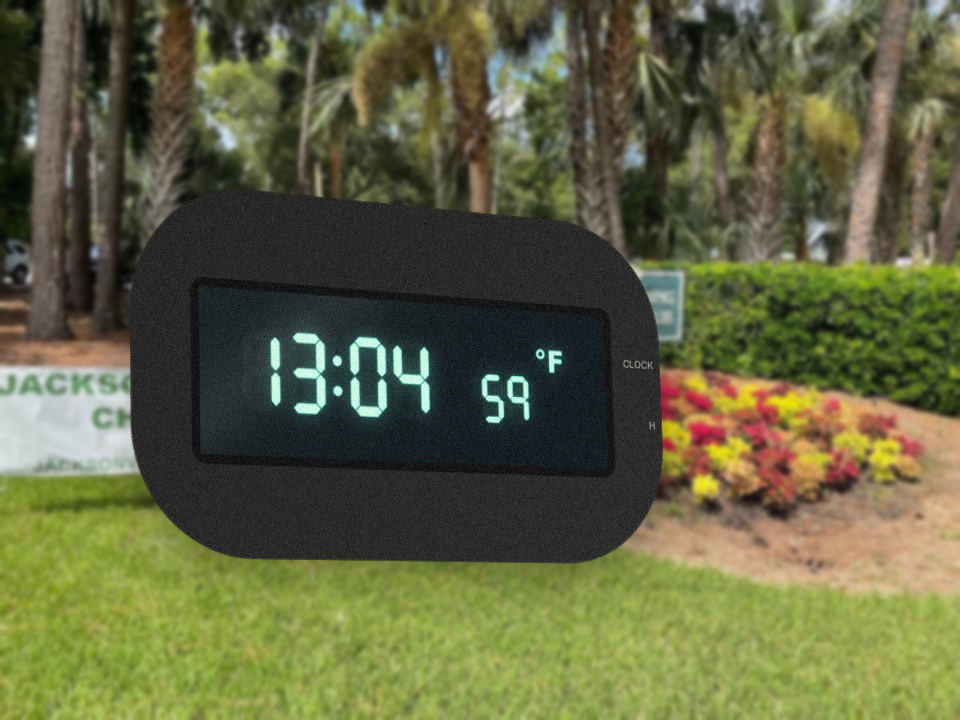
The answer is 13.04
